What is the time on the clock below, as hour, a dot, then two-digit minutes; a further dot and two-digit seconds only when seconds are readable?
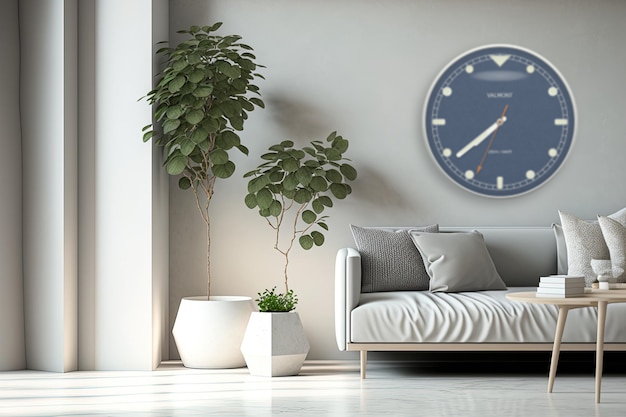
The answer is 7.38.34
